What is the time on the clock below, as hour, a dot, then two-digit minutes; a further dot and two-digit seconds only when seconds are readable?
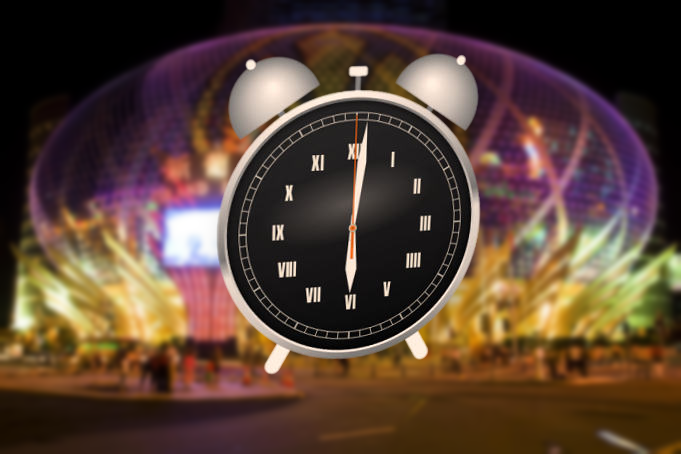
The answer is 6.01.00
